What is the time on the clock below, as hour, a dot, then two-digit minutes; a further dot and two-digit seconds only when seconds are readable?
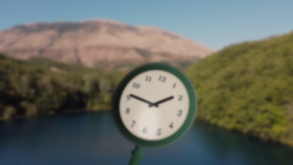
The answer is 1.46
